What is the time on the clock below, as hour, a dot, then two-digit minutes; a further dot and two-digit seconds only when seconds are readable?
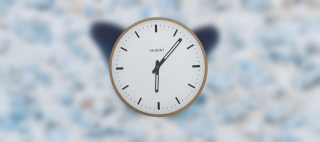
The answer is 6.07
